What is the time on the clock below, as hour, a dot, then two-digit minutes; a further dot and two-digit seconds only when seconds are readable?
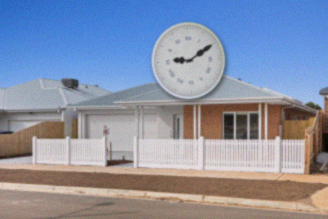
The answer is 9.10
